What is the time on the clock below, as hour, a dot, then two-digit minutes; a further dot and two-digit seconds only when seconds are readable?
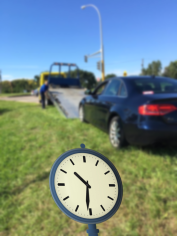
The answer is 10.31
